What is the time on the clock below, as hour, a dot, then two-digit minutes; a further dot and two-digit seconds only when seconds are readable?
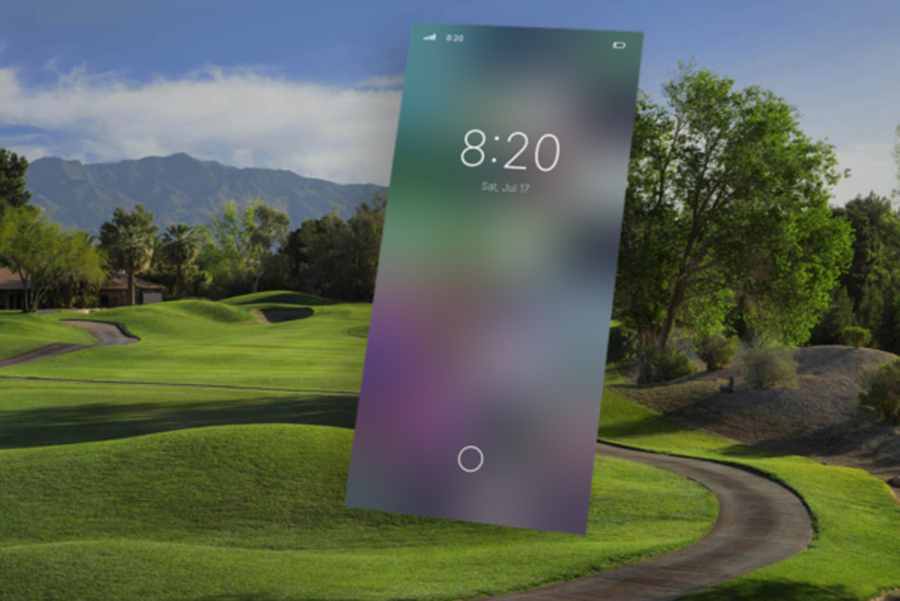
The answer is 8.20
